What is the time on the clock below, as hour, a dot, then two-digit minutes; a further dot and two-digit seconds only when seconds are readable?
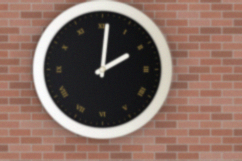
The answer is 2.01
